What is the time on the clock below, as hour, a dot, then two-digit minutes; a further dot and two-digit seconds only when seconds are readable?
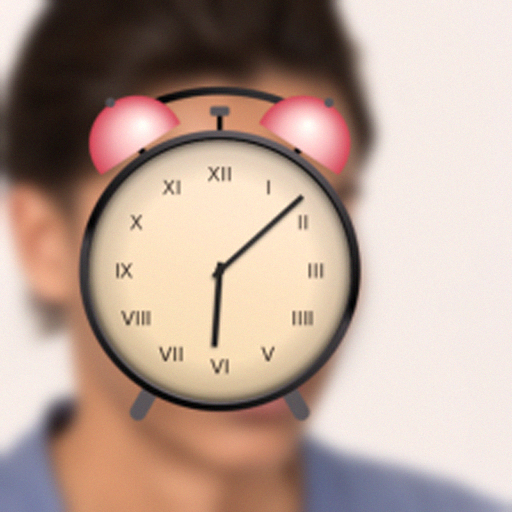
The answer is 6.08
